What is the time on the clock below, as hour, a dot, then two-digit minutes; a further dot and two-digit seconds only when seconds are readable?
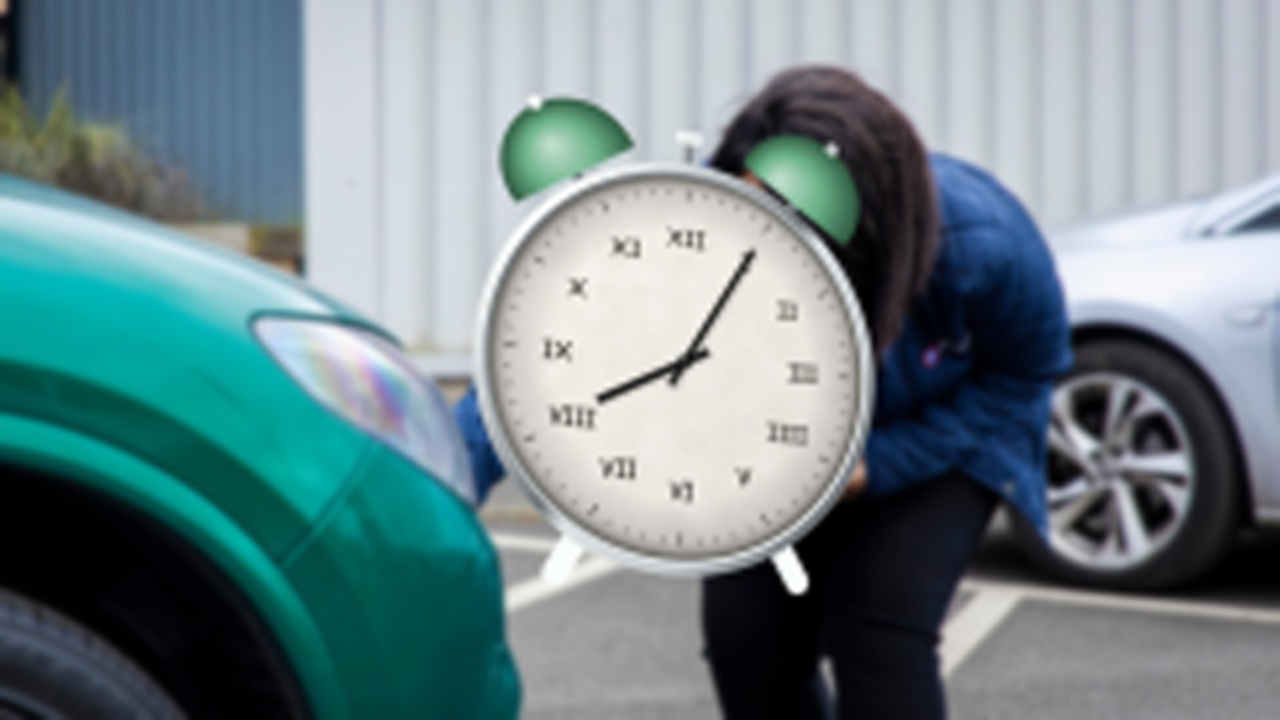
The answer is 8.05
